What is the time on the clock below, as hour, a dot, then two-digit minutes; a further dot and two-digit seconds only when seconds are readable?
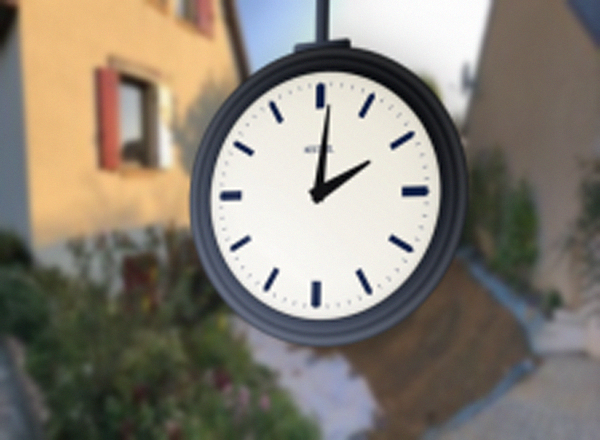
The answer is 2.01
